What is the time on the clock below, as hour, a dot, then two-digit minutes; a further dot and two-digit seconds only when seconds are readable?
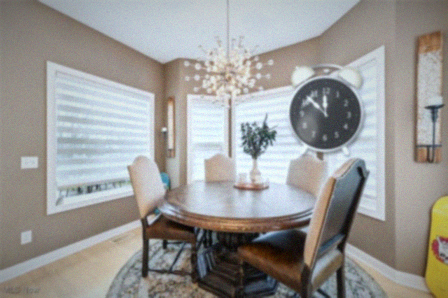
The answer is 11.52
